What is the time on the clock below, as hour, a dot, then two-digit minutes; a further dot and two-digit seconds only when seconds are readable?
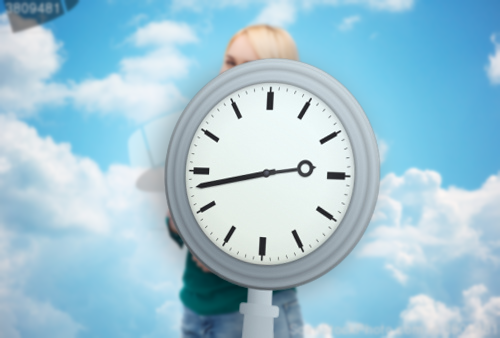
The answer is 2.43
